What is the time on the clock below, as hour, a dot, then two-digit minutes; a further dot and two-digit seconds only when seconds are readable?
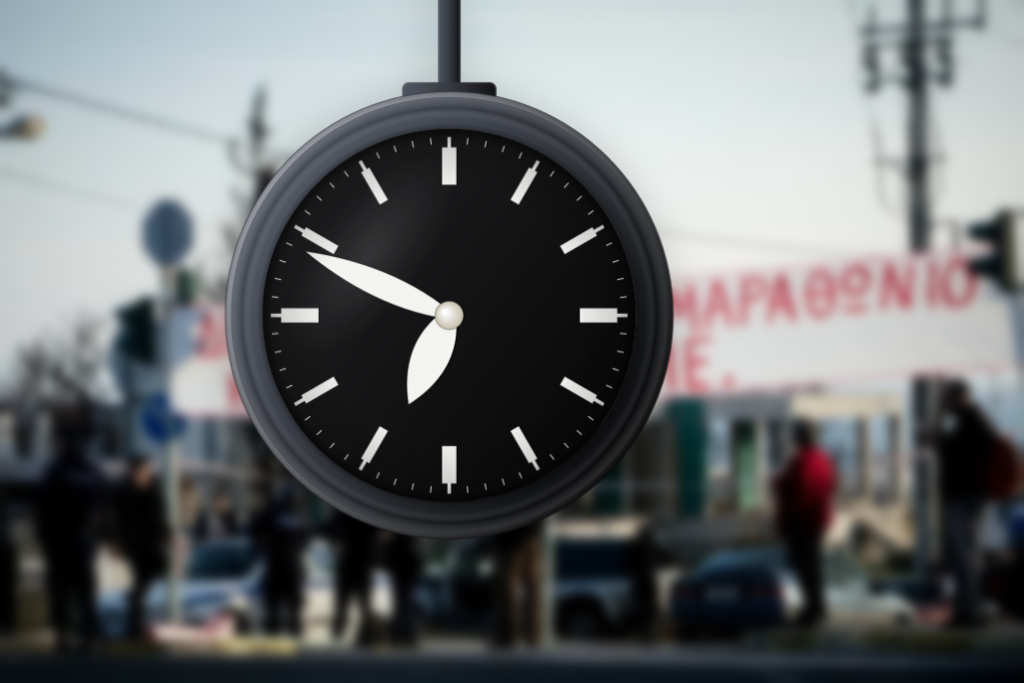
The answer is 6.49
